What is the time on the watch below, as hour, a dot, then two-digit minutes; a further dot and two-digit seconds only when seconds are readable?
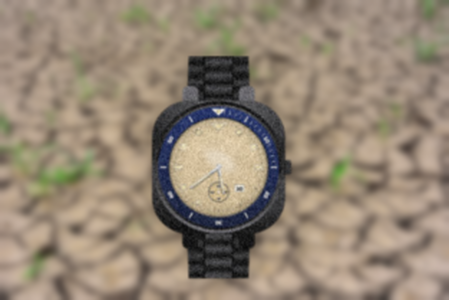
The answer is 5.39
